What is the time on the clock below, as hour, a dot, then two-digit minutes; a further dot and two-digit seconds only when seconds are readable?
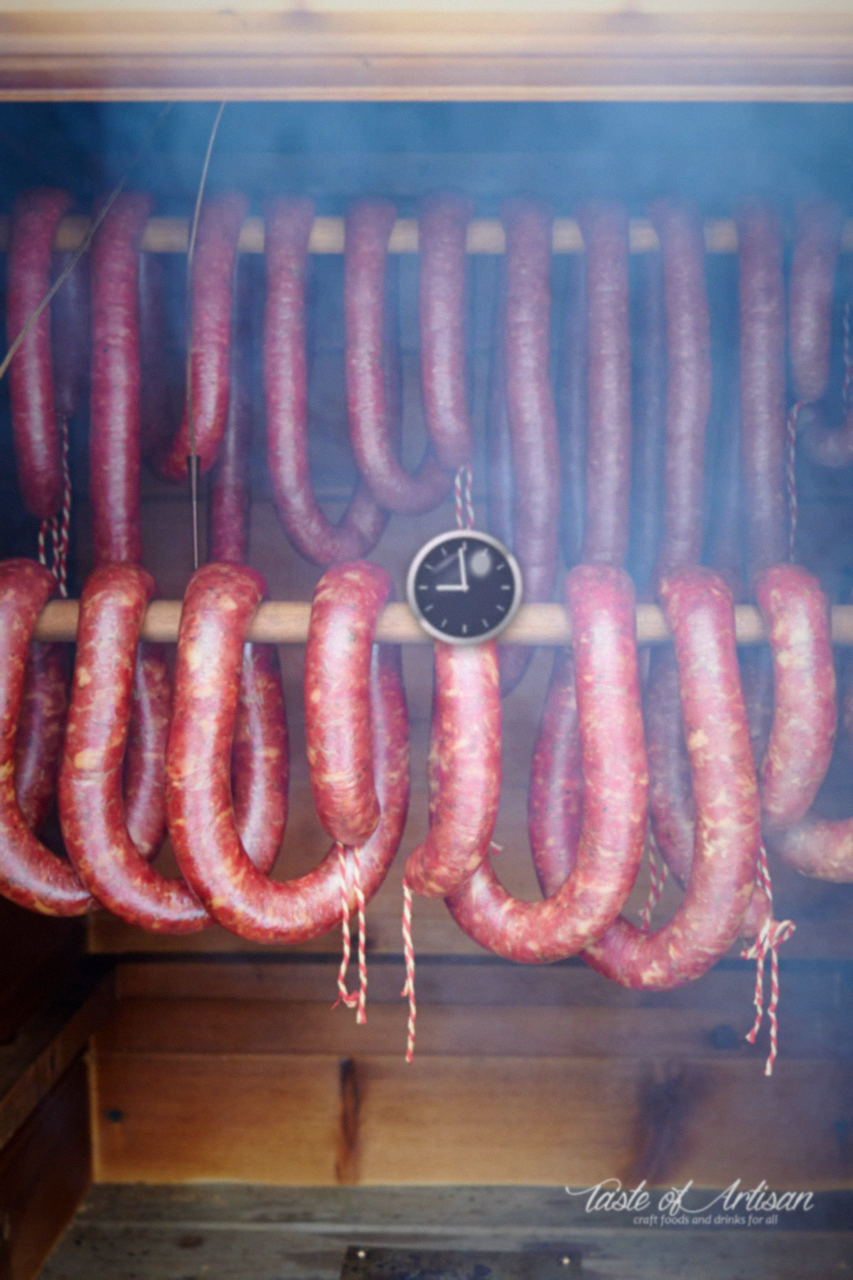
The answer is 8.59
